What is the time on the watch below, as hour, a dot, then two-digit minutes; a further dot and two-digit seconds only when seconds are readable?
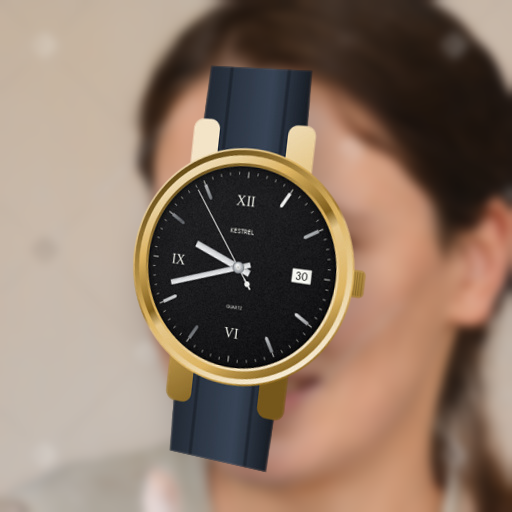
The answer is 9.41.54
